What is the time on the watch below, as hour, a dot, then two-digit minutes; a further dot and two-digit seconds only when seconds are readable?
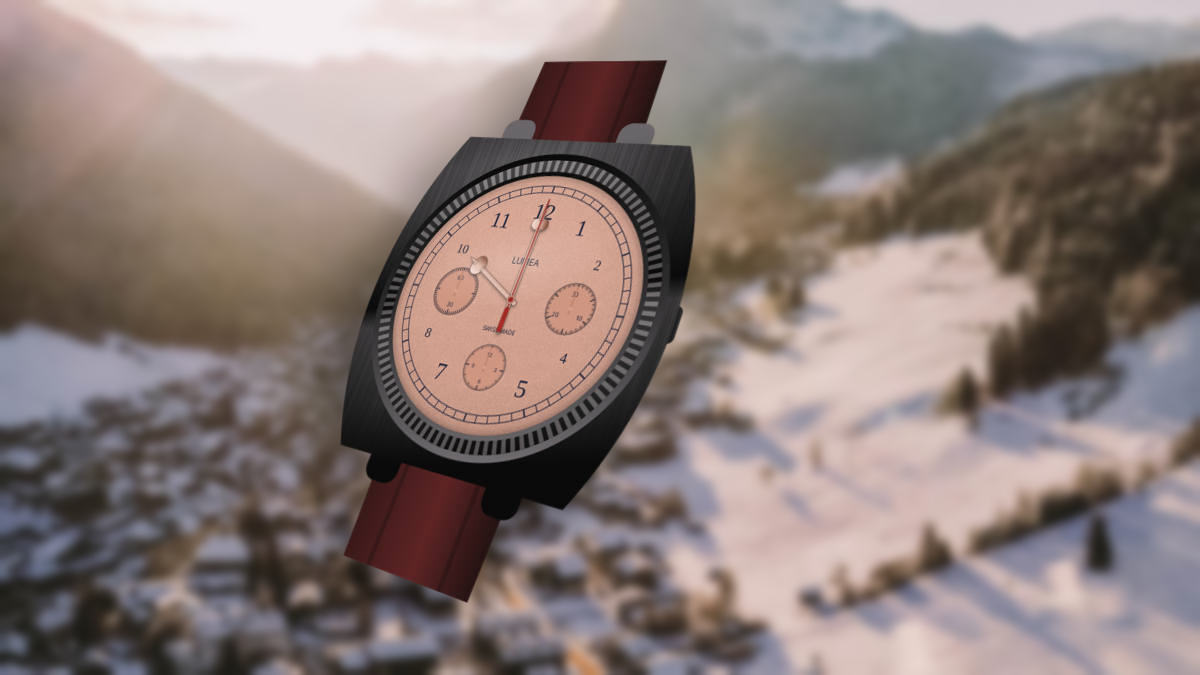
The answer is 10.00
